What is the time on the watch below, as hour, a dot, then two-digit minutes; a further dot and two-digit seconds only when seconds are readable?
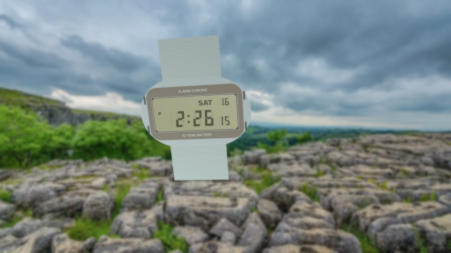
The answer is 2.26.15
